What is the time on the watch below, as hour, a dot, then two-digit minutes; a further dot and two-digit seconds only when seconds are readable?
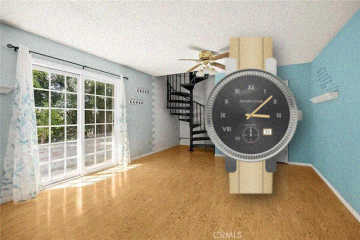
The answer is 3.08
